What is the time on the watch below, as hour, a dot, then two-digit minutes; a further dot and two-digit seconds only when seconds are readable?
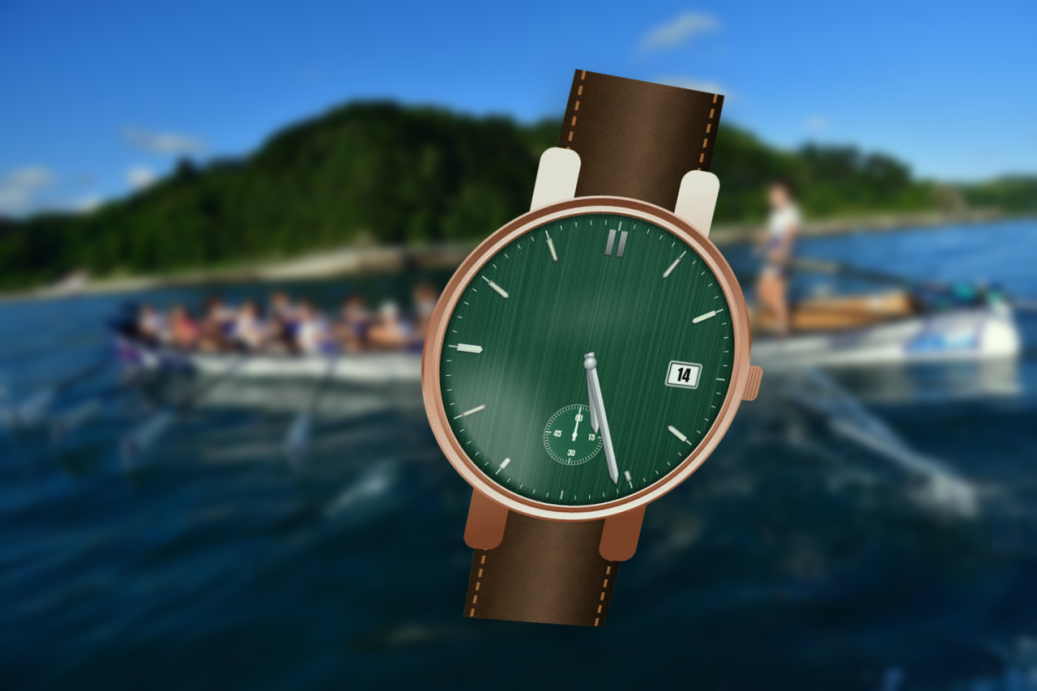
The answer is 5.26
